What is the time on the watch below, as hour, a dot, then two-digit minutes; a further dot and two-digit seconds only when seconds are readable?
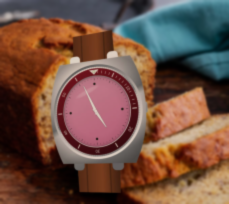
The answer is 4.56
